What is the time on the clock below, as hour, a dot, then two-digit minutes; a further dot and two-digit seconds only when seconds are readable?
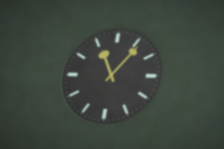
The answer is 11.06
